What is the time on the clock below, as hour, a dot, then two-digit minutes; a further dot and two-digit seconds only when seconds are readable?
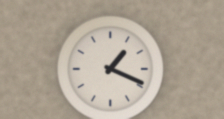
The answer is 1.19
